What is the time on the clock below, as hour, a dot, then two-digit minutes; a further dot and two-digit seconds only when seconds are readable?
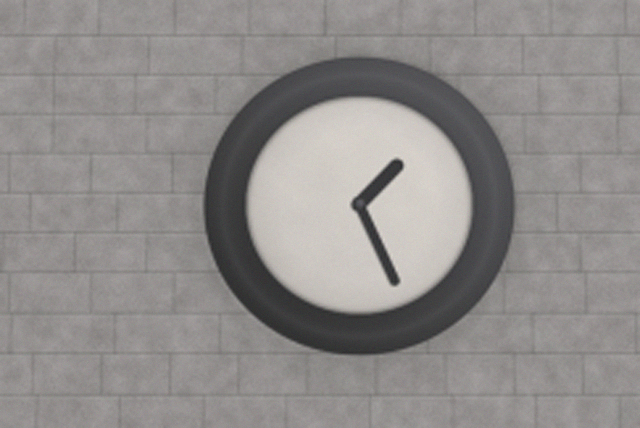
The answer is 1.26
